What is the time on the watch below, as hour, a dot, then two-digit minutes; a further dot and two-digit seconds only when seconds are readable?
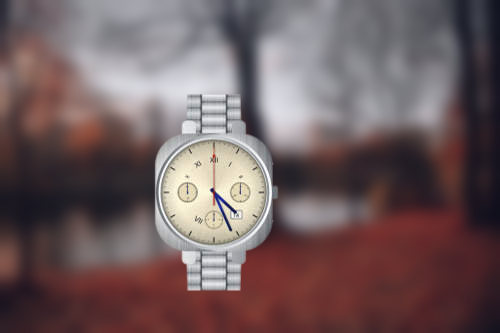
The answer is 4.26
